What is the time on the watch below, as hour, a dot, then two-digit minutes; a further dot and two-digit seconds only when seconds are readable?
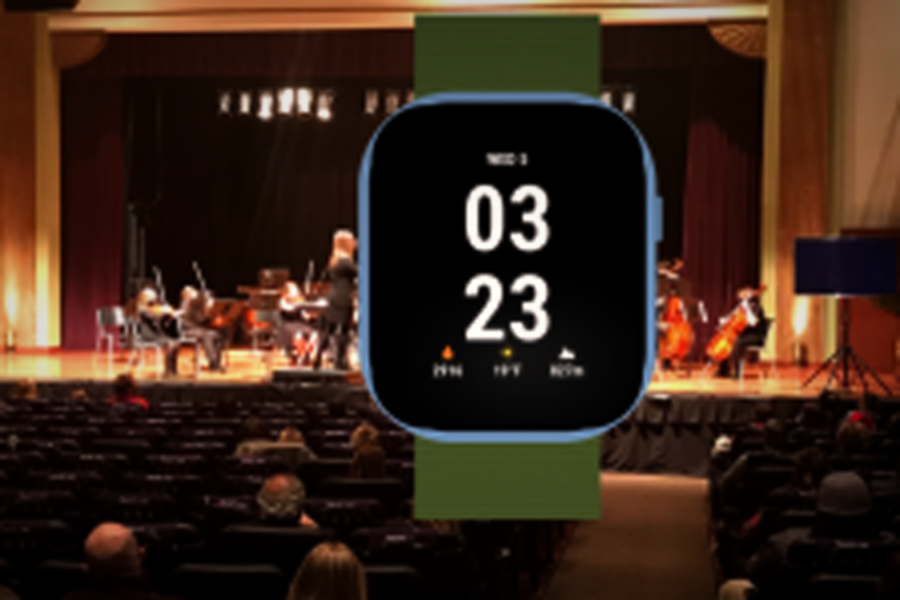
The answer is 3.23
